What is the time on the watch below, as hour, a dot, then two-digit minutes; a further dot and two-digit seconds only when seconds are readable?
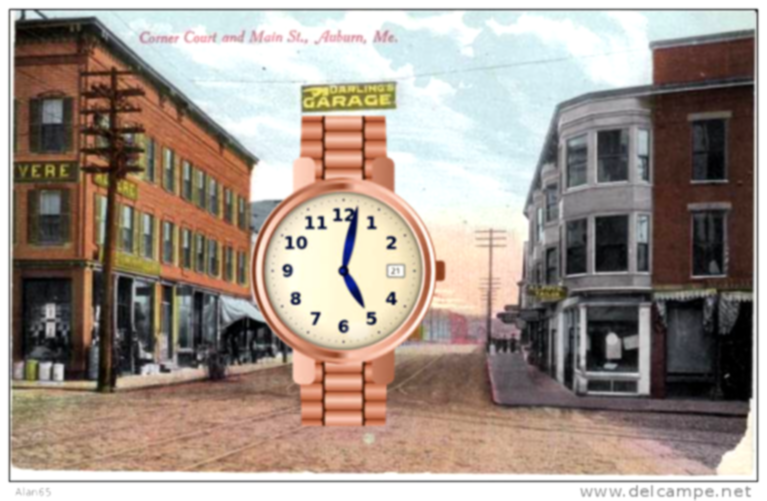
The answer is 5.02
